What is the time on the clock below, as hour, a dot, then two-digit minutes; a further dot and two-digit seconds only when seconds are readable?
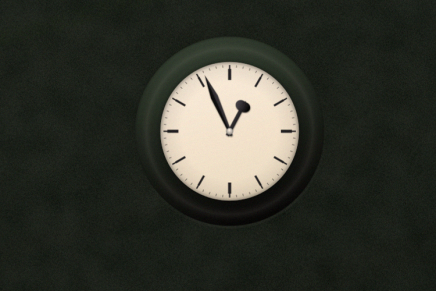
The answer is 12.56
